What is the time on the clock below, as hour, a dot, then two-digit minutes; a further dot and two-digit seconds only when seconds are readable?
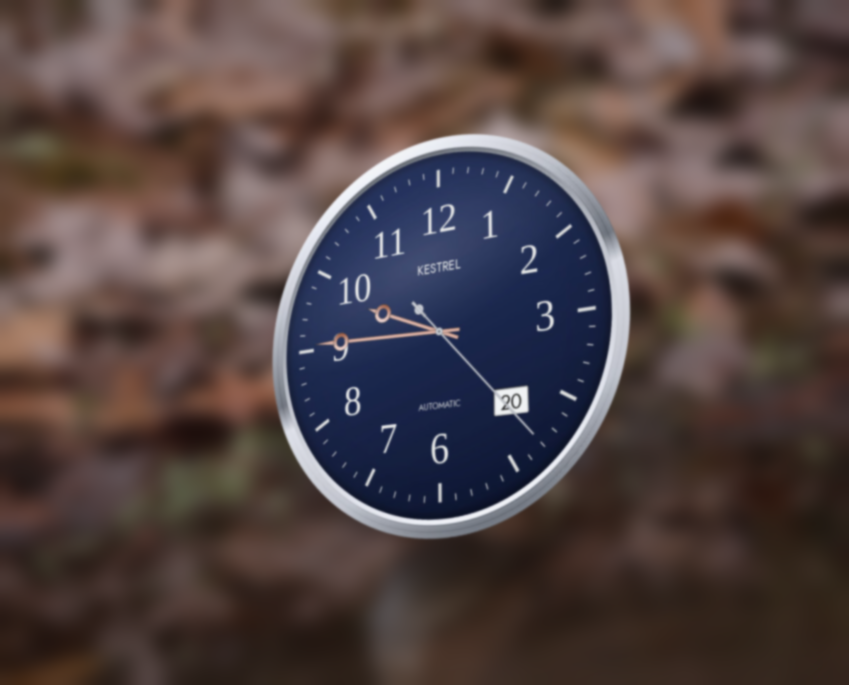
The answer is 9.45.23
